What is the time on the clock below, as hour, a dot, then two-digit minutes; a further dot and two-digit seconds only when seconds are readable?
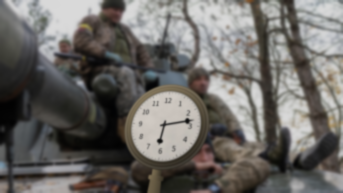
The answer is 6.13
